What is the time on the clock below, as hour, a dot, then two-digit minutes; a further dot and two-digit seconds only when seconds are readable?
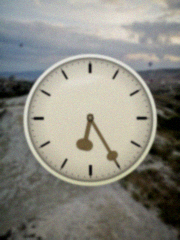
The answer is 6.25
